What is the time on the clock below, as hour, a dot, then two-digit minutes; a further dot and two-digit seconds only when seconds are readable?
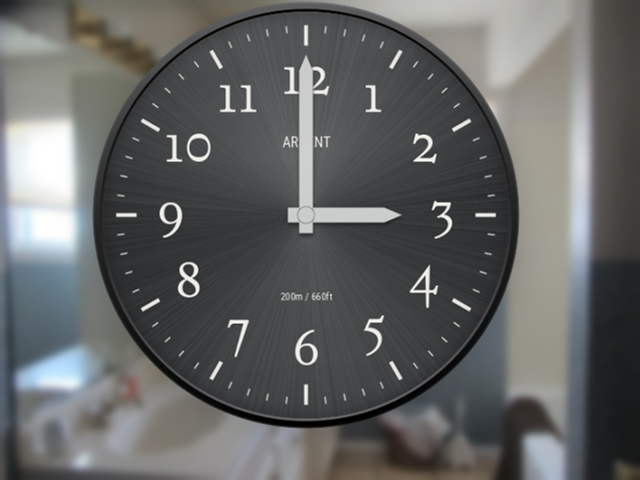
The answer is 3.00
